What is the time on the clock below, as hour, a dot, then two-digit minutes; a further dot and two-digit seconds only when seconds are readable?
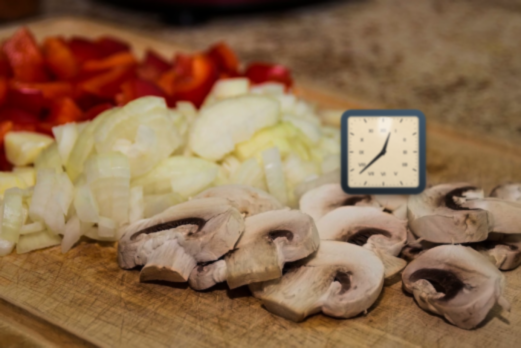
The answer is 12.38
